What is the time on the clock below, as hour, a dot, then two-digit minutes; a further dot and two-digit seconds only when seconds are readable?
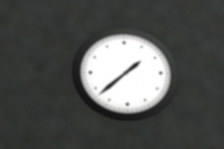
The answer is 1.38
